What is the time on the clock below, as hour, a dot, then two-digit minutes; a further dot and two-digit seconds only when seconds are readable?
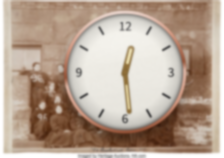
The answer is 12.29
